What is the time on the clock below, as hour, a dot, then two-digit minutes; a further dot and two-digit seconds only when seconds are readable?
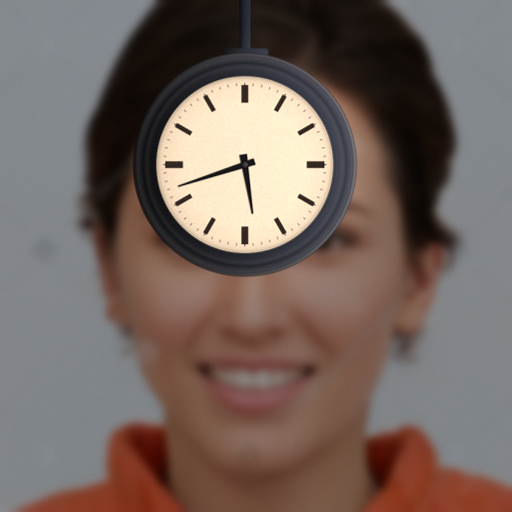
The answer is 5.42
